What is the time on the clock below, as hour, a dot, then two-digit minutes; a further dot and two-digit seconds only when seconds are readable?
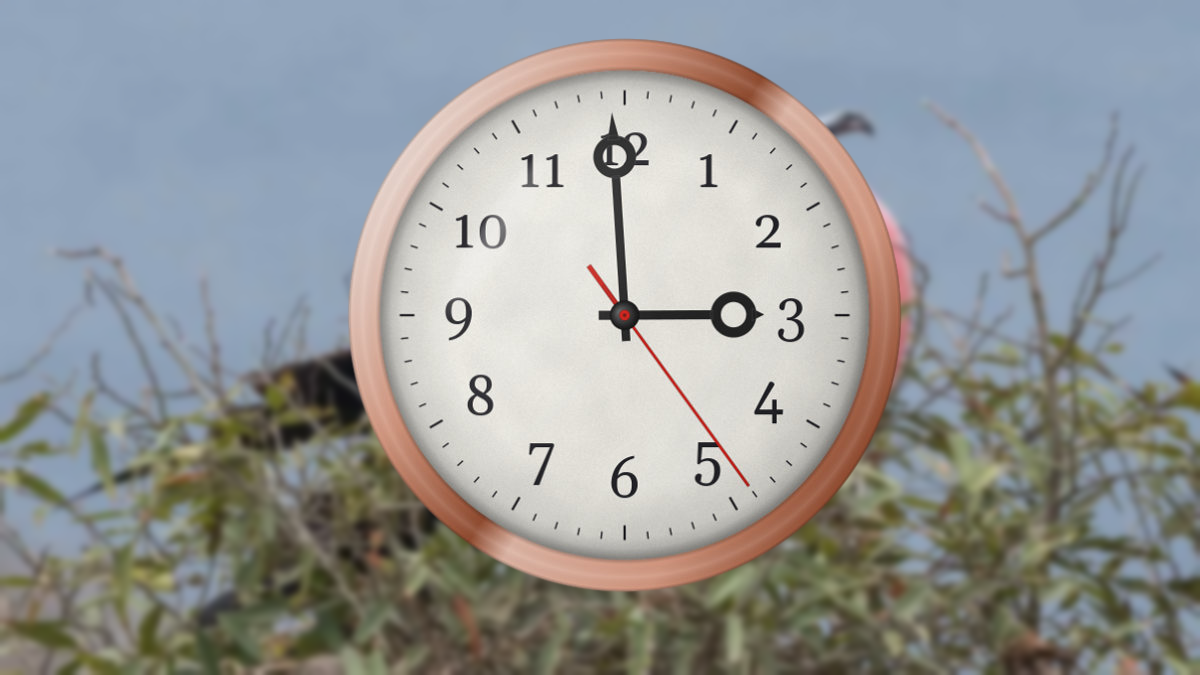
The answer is 2.59.24
